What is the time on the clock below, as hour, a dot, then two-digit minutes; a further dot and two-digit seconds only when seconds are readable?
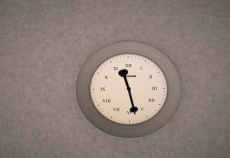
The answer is 11.28
